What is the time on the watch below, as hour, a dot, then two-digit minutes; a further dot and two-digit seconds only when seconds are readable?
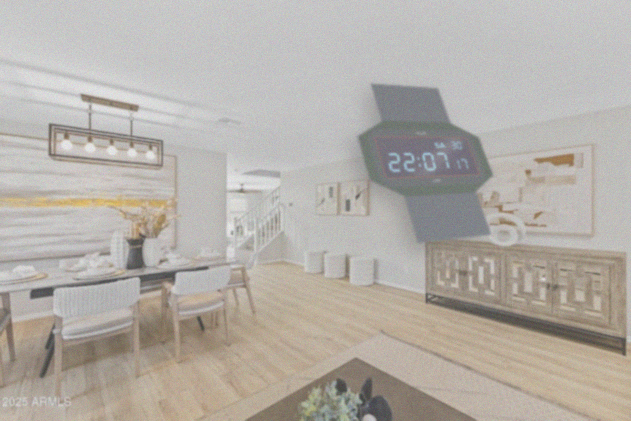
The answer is 22.07.17
